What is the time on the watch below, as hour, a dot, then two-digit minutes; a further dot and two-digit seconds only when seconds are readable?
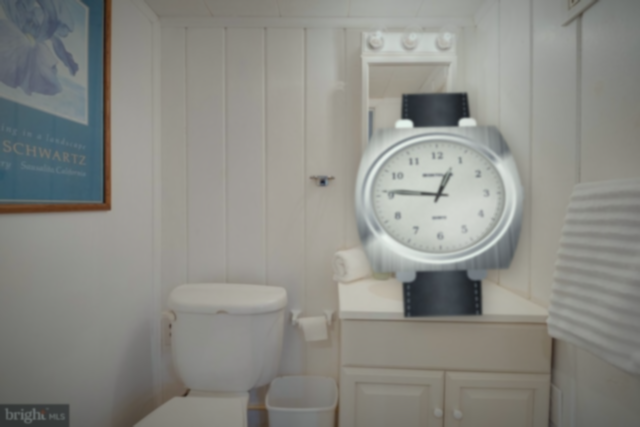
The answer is 12.46
